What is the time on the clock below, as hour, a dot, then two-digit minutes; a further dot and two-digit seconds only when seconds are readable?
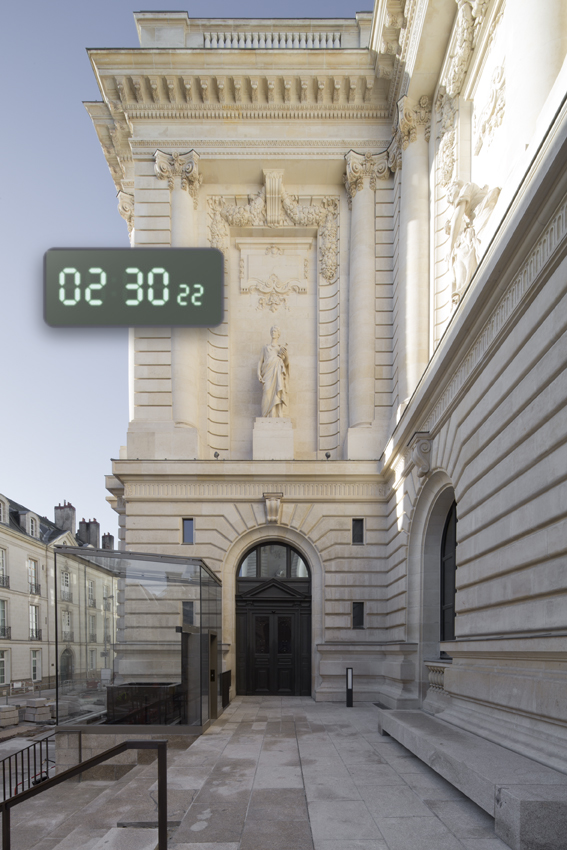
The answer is 2.30.22
